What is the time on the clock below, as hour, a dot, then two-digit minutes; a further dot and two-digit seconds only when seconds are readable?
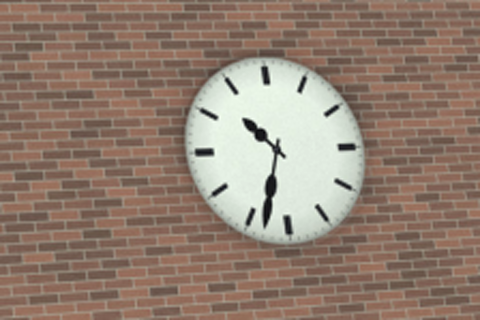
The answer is 10.33
